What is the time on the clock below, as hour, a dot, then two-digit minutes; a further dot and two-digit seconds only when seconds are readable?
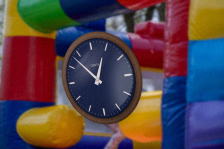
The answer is 12.53
